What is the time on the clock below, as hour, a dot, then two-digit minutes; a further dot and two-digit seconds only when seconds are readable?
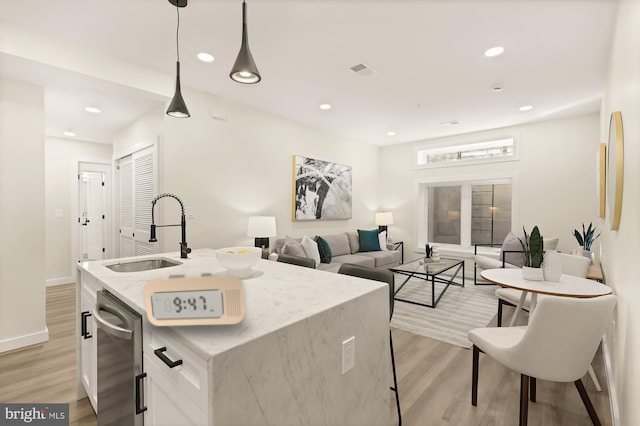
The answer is 9.47
